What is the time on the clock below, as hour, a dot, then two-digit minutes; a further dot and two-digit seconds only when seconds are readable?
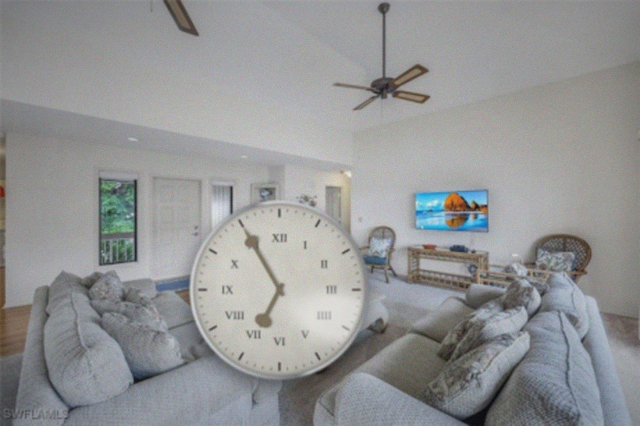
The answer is 6.55
